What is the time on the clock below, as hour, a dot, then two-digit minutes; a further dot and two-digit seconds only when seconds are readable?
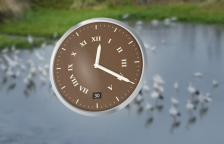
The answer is 12.20
